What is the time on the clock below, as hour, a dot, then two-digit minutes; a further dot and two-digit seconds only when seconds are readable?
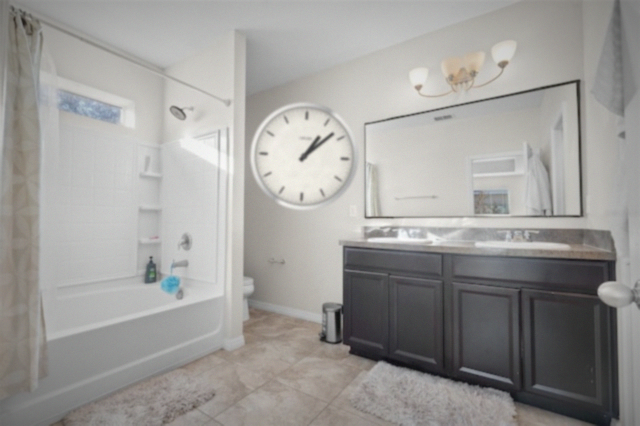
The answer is 1.08
